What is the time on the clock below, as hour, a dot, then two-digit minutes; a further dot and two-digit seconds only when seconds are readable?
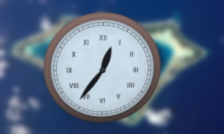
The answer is 12.36
